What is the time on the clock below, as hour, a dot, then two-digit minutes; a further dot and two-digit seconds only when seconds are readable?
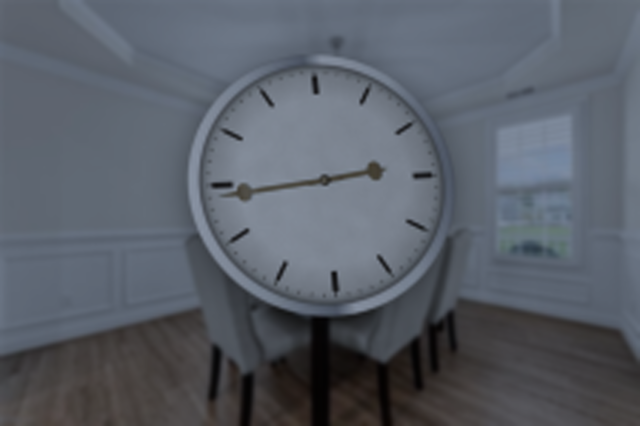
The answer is 2.44
